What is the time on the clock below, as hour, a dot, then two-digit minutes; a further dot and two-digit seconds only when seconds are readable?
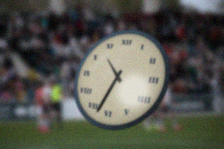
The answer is 10.33
